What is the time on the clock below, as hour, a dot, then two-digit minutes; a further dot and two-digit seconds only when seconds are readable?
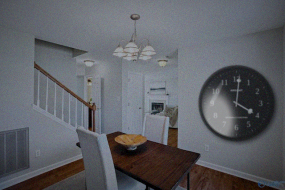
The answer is 4.01
